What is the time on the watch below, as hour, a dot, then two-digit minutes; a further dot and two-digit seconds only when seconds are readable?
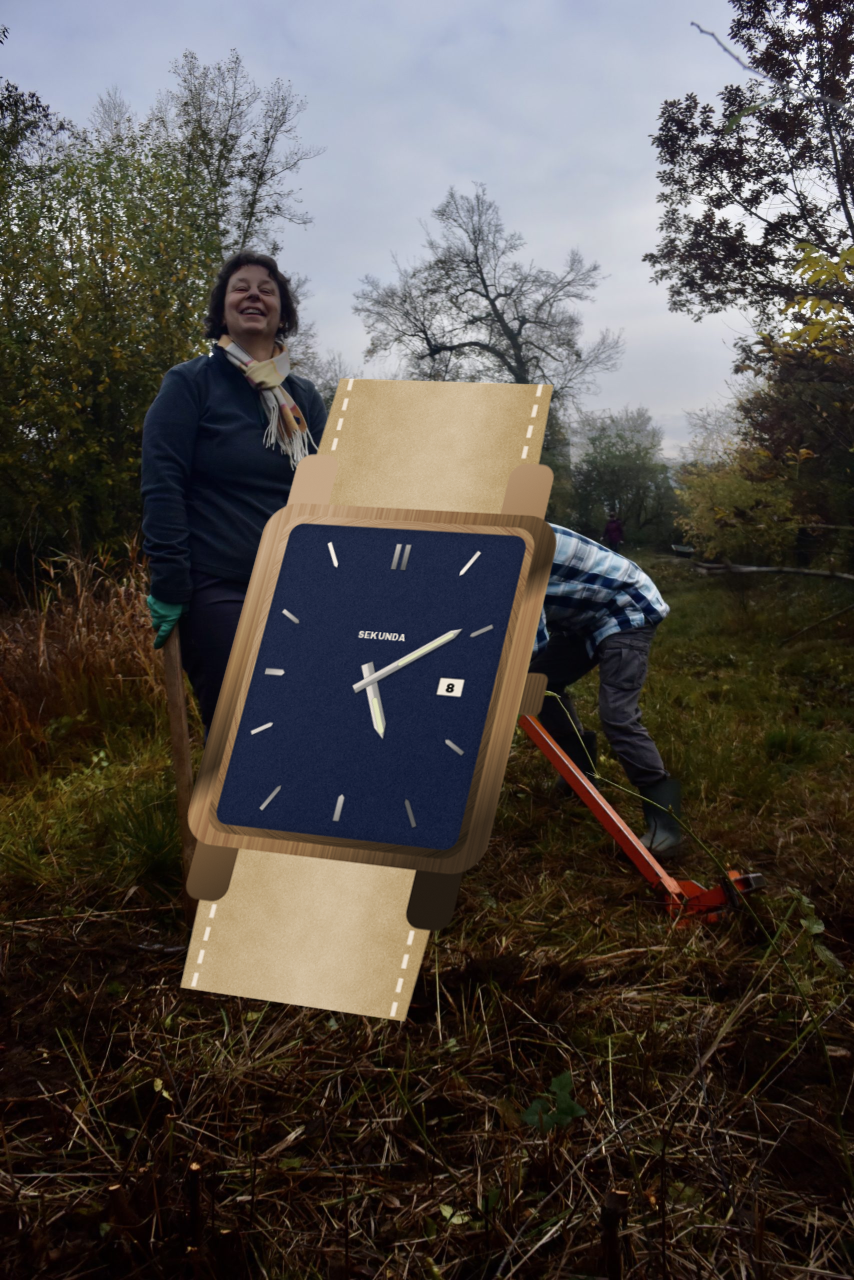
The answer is 5.09
